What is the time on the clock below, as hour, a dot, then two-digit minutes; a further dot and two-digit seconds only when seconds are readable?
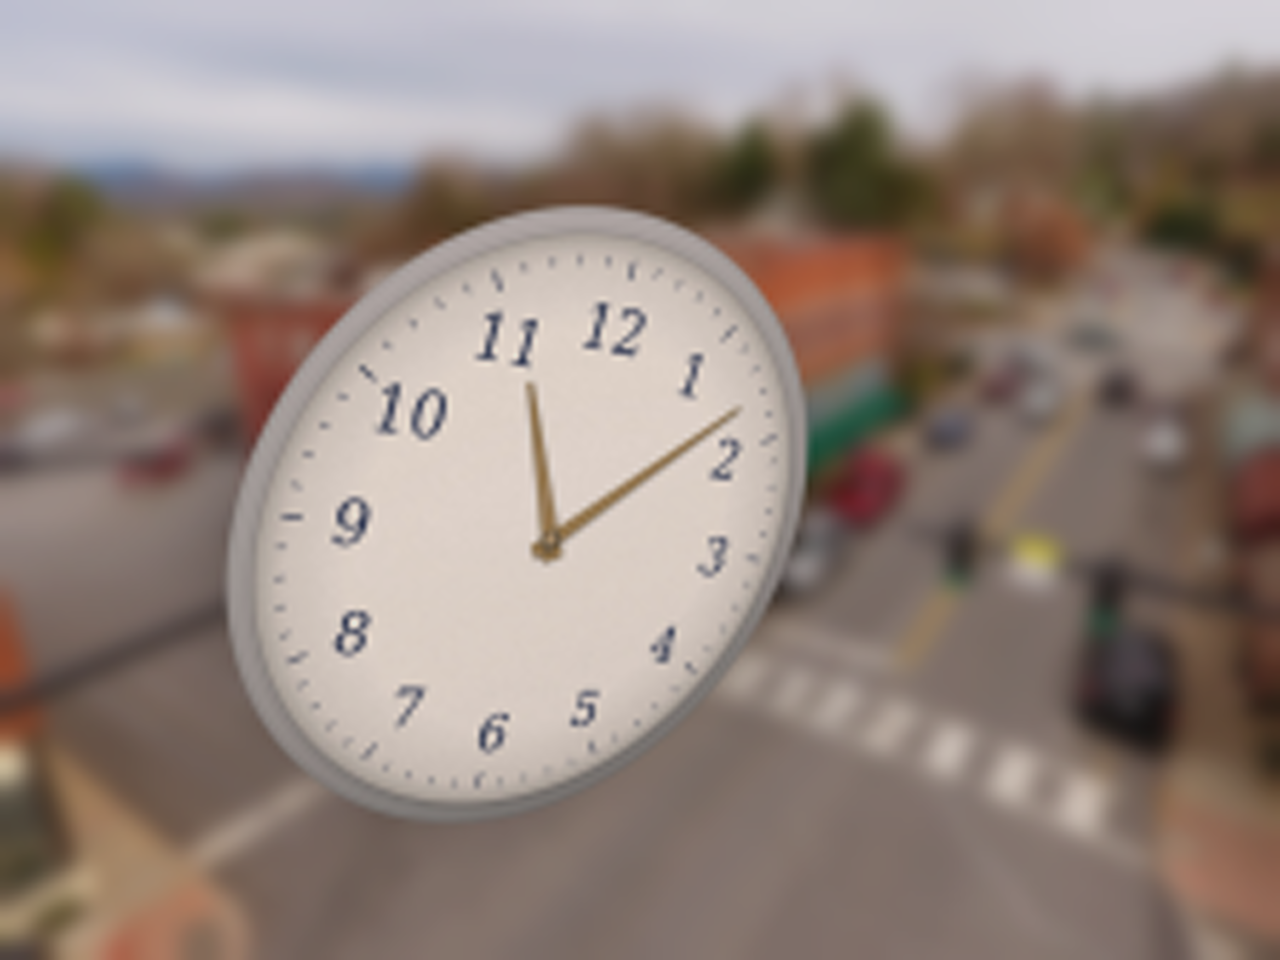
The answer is 11.08
